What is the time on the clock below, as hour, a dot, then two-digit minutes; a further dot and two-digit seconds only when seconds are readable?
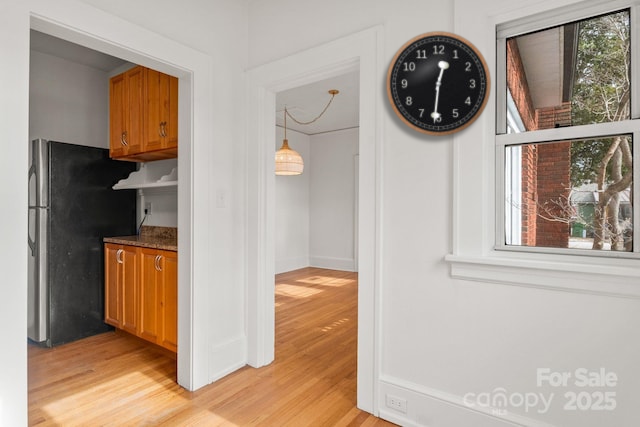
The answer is 12.31
